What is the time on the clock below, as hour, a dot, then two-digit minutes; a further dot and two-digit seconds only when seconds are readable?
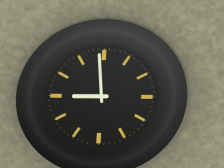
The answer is 8.59
